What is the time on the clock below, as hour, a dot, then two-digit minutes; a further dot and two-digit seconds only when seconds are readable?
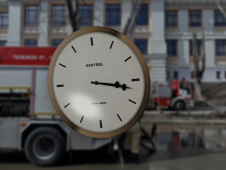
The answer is 3.17
